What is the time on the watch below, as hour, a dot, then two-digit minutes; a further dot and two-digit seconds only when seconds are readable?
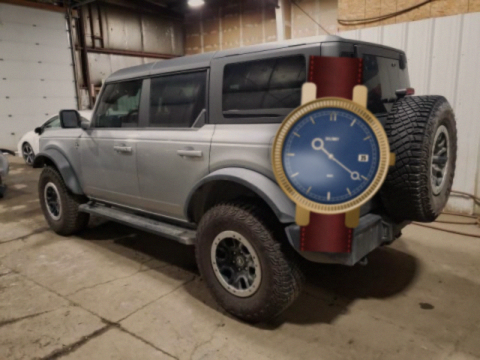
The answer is 10.21
